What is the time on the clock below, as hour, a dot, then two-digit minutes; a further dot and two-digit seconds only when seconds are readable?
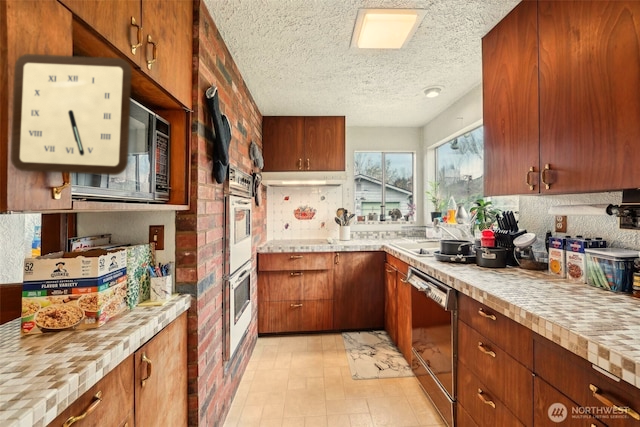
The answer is 5.27
